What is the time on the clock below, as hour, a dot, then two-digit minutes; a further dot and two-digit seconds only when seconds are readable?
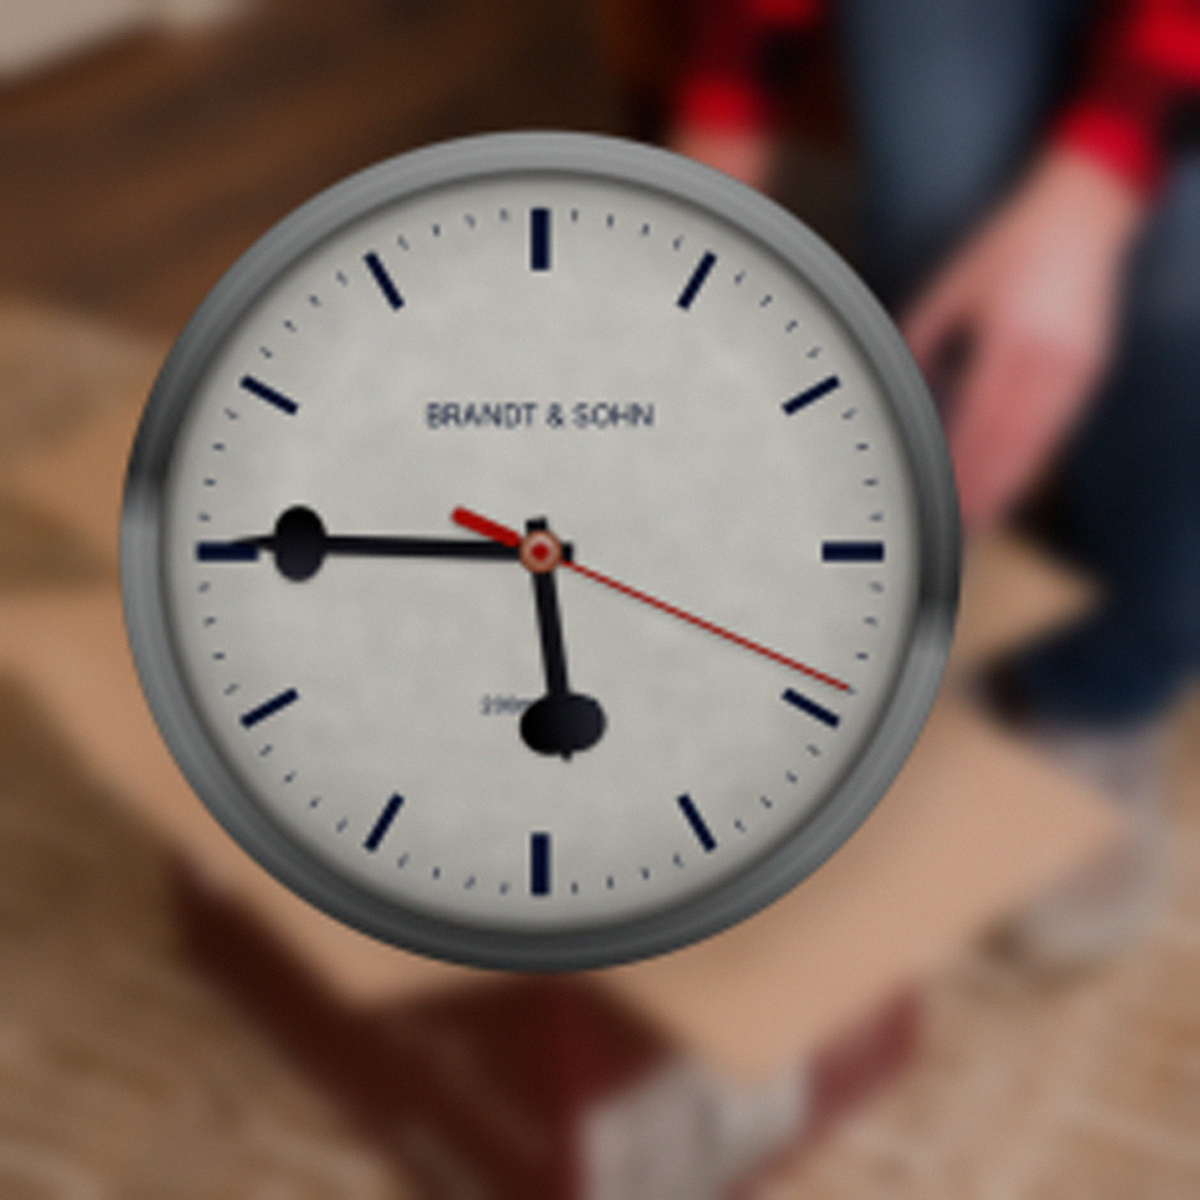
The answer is 5.45.19
